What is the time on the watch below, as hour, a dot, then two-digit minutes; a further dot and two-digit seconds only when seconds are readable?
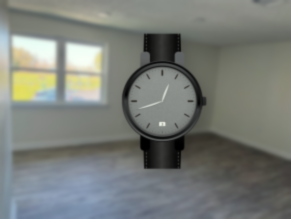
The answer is 12.42
